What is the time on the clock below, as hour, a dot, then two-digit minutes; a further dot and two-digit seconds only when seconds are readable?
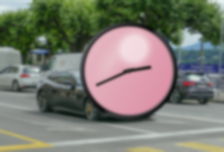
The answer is 2.41
